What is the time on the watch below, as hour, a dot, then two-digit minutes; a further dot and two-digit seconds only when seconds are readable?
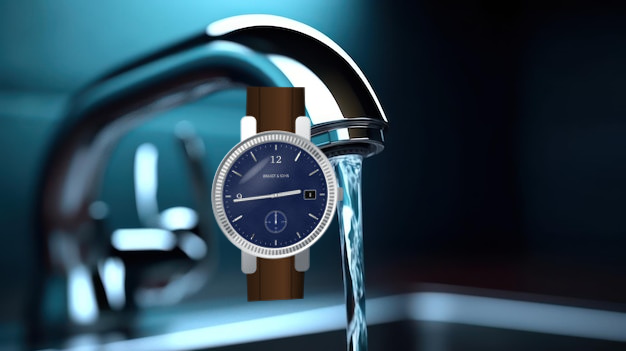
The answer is 2.44
